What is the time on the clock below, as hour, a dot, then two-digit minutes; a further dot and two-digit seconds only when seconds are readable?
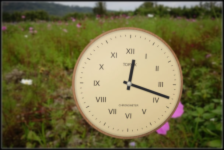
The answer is 12.18
